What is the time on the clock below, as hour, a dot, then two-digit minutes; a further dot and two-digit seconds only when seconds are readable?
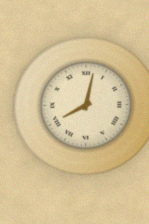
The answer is 8.02
